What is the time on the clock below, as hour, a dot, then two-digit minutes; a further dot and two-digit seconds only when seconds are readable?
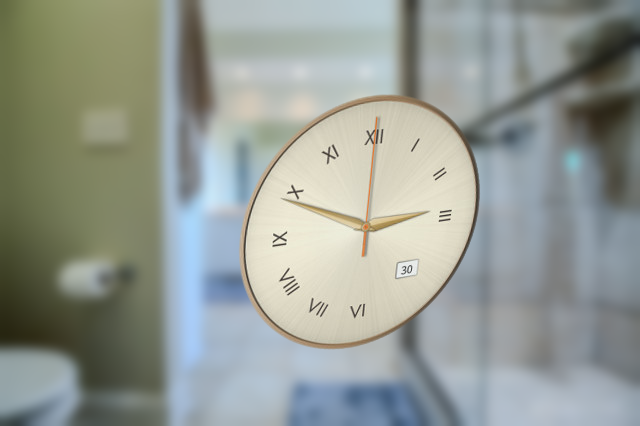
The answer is 2.49.00
